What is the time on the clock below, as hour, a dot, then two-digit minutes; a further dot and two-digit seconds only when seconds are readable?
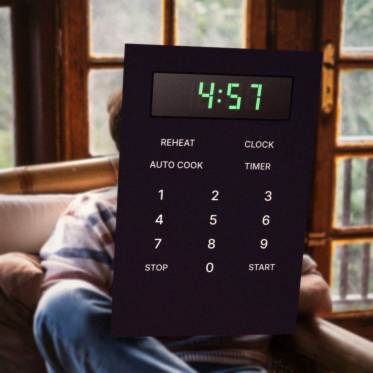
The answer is 4.57
